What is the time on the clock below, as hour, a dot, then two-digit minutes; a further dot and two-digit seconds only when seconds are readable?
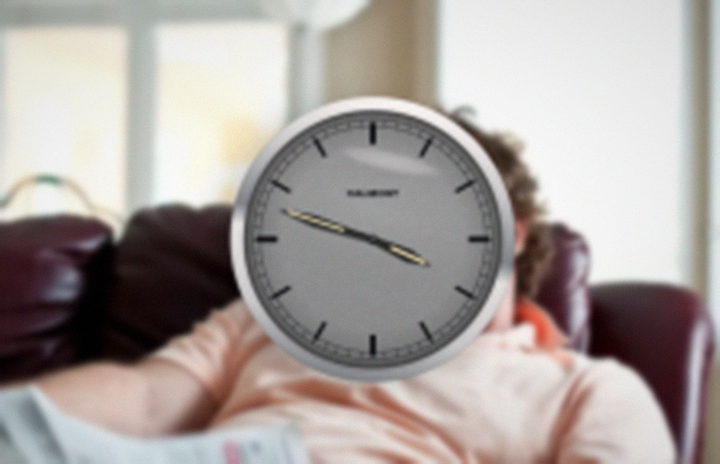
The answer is 3.48
